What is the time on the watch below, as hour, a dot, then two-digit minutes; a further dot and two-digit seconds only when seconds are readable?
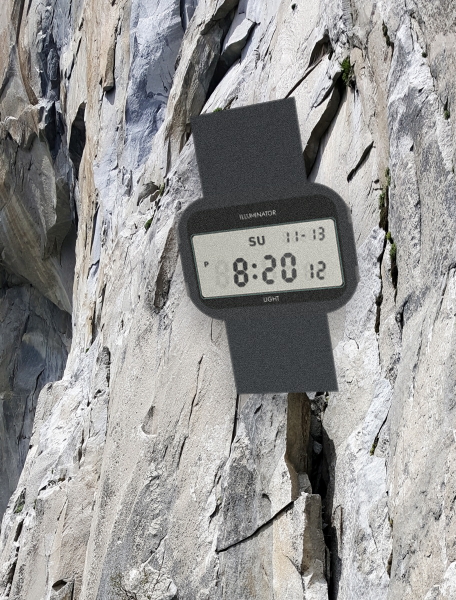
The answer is 8.20.12
